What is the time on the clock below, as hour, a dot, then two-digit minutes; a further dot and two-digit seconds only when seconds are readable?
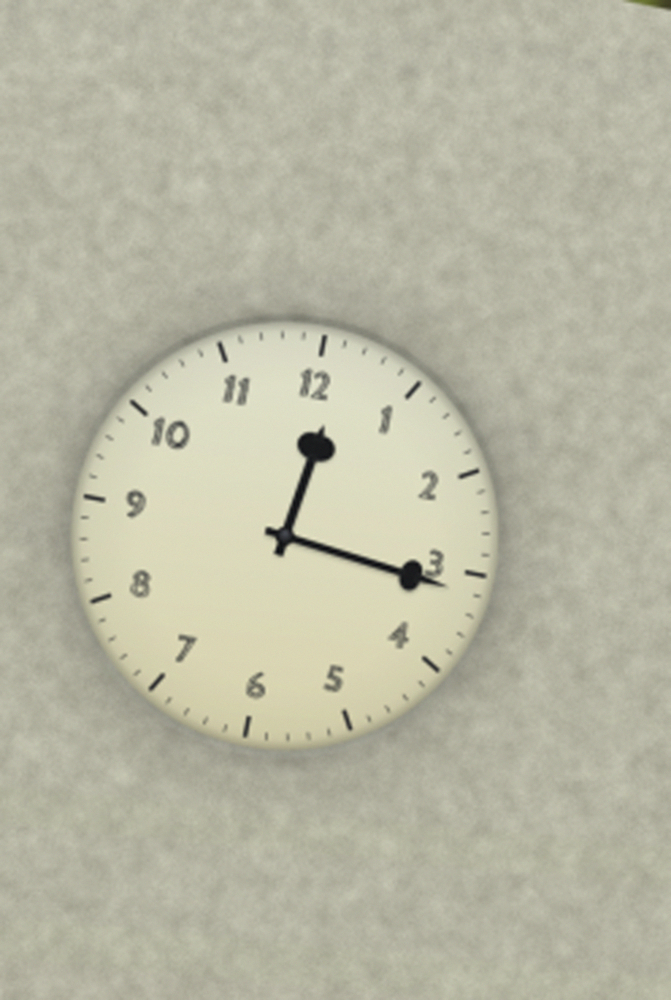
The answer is 12.16
